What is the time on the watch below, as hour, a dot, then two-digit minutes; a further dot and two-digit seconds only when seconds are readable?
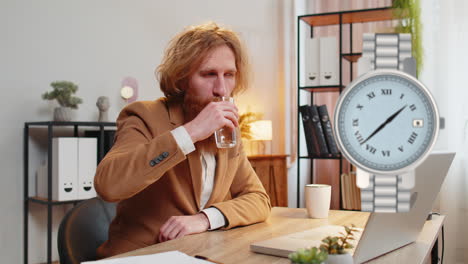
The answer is 1.38
